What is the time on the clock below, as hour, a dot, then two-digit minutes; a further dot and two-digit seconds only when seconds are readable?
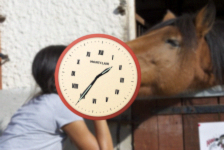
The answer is 1.35
